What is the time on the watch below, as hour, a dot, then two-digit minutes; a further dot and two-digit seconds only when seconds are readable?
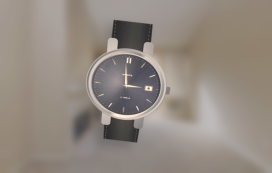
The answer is 2.59
